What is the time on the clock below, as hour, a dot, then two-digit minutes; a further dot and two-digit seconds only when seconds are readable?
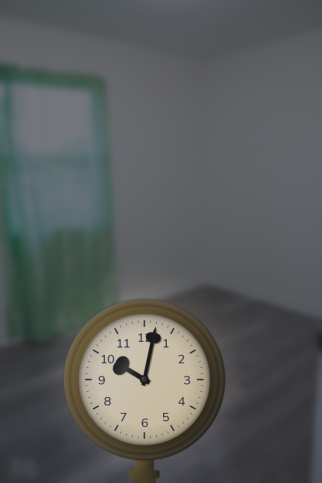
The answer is 10.02
